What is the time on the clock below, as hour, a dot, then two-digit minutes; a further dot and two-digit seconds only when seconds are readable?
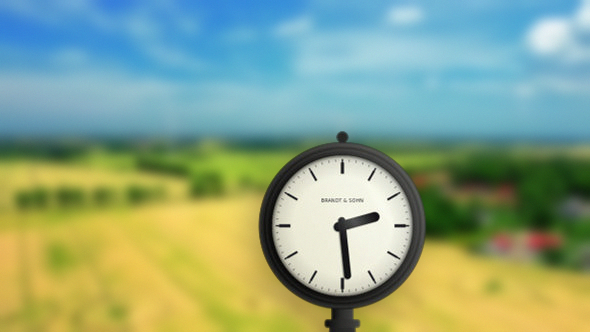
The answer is 2.29
